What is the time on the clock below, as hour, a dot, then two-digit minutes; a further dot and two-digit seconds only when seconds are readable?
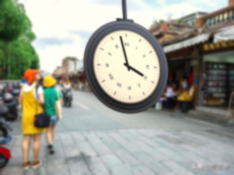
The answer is 3.58
